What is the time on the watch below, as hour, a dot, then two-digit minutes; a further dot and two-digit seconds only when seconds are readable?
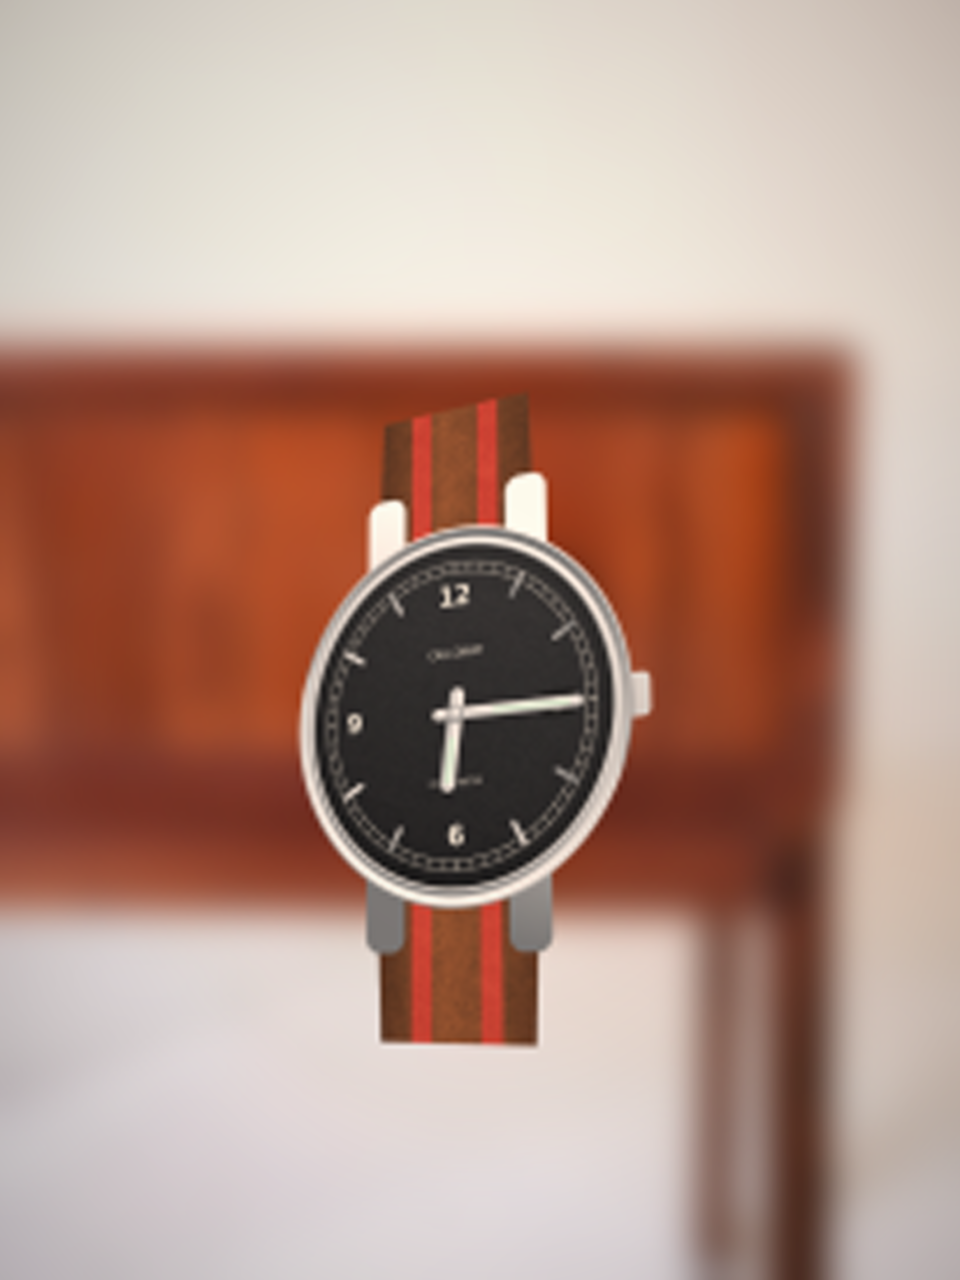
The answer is 6.15
